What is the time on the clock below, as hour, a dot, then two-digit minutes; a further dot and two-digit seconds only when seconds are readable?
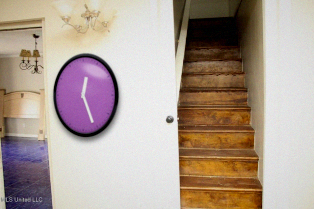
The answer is 12.26
